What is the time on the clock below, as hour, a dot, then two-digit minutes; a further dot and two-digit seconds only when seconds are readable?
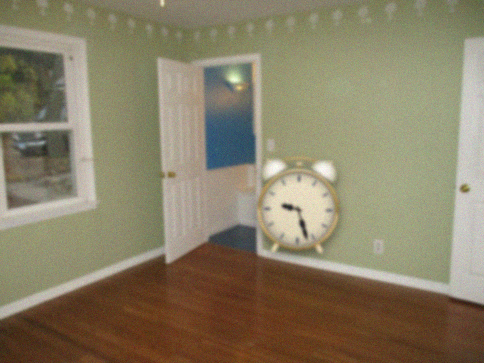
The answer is 9.27
